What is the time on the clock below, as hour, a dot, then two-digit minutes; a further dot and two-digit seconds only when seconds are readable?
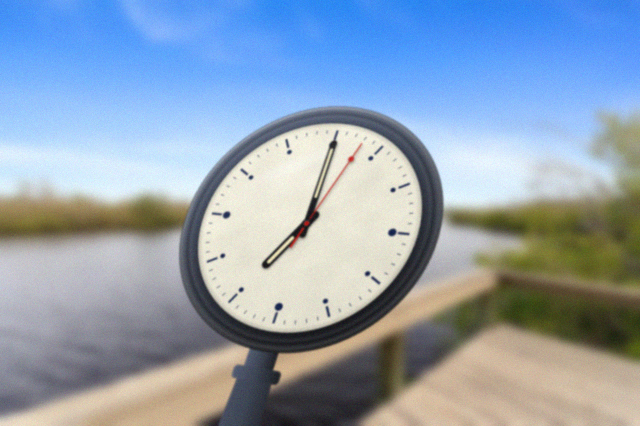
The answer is 7.00.03
